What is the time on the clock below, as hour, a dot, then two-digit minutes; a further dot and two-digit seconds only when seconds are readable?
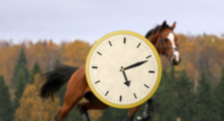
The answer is 5.11
